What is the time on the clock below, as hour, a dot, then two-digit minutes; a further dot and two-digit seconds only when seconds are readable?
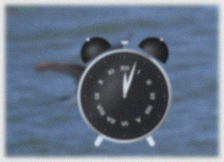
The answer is 12.03
